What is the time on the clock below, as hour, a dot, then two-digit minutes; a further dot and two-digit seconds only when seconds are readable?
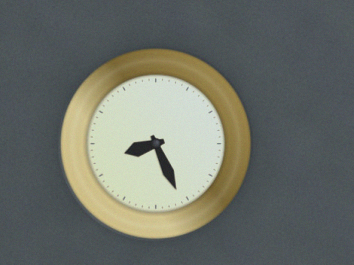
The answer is 8.26
